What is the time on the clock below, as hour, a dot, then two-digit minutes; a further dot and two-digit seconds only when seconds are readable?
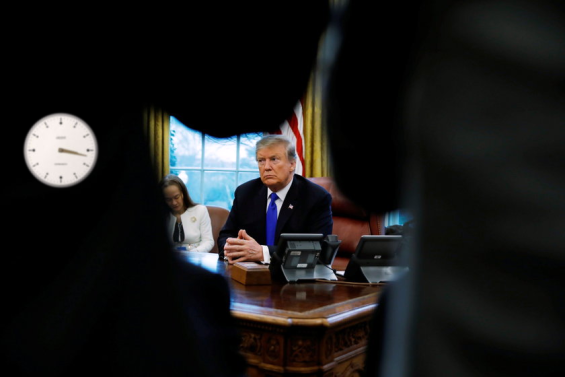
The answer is 3.17
